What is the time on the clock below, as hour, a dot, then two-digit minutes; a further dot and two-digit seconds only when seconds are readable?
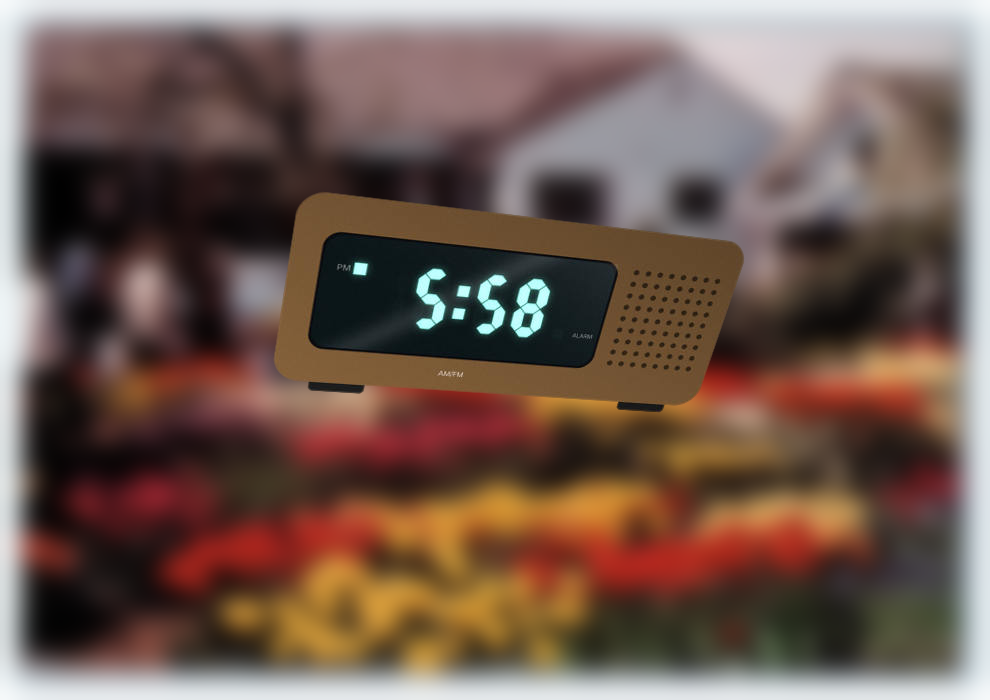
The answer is 5.58
